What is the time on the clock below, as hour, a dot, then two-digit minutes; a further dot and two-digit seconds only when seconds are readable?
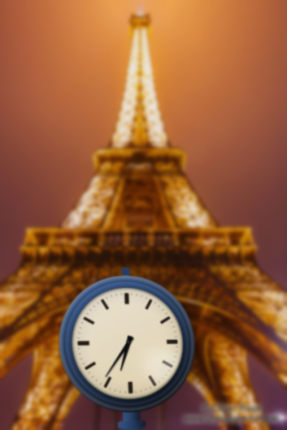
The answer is 6.36
